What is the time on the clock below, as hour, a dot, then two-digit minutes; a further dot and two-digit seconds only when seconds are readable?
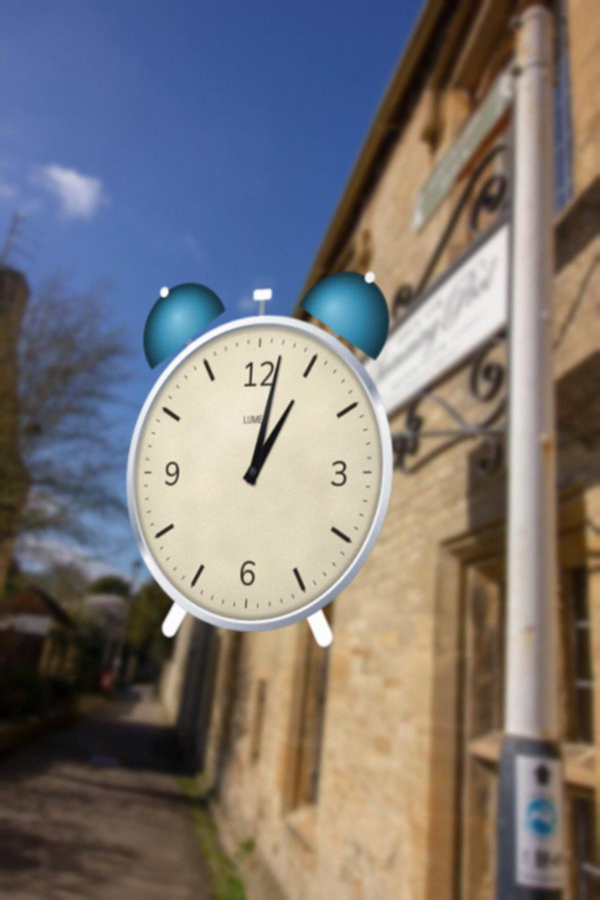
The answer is 1.02
